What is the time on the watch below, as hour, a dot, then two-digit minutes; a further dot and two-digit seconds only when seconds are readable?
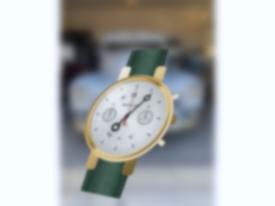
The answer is 7.06
